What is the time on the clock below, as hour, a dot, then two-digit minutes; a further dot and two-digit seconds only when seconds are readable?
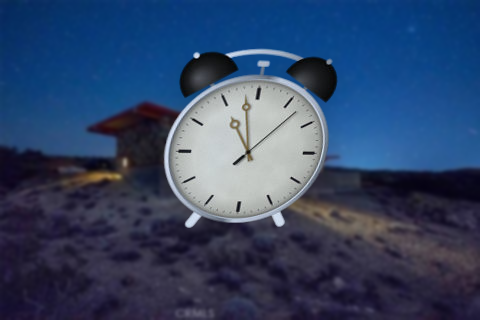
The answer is 10.58.07
